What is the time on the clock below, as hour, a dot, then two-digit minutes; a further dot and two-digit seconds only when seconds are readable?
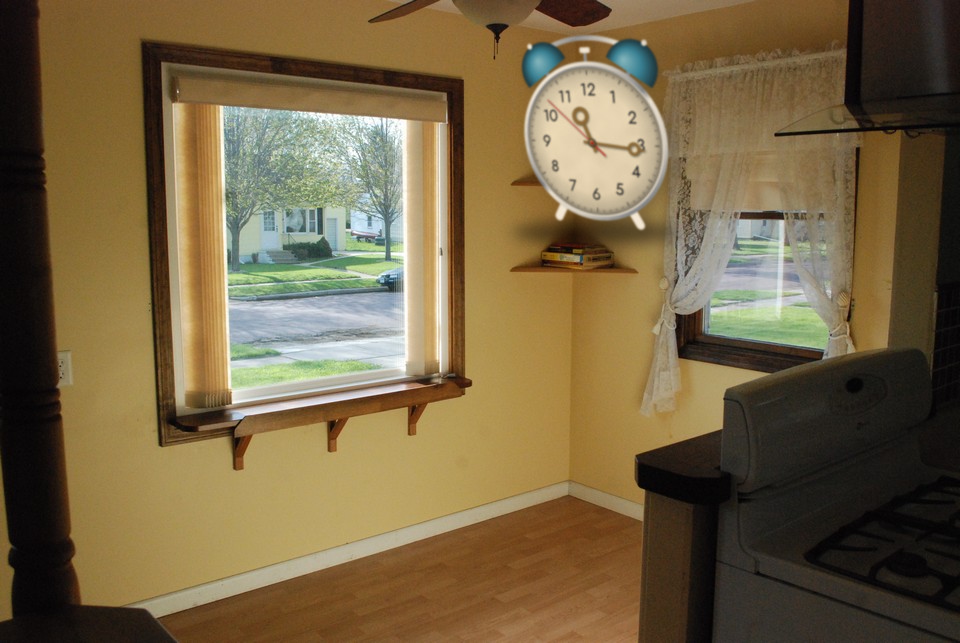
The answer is 11.15.52
